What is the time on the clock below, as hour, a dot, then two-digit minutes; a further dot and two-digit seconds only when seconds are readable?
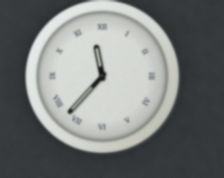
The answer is 11.37
